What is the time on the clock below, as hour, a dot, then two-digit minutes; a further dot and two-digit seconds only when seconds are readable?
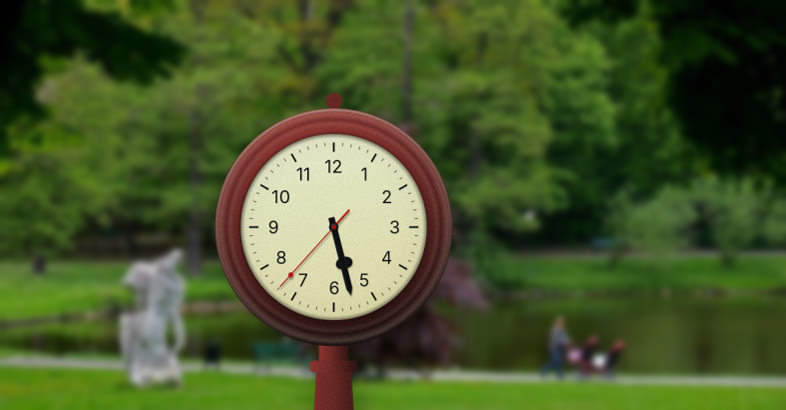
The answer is 5.27.37
